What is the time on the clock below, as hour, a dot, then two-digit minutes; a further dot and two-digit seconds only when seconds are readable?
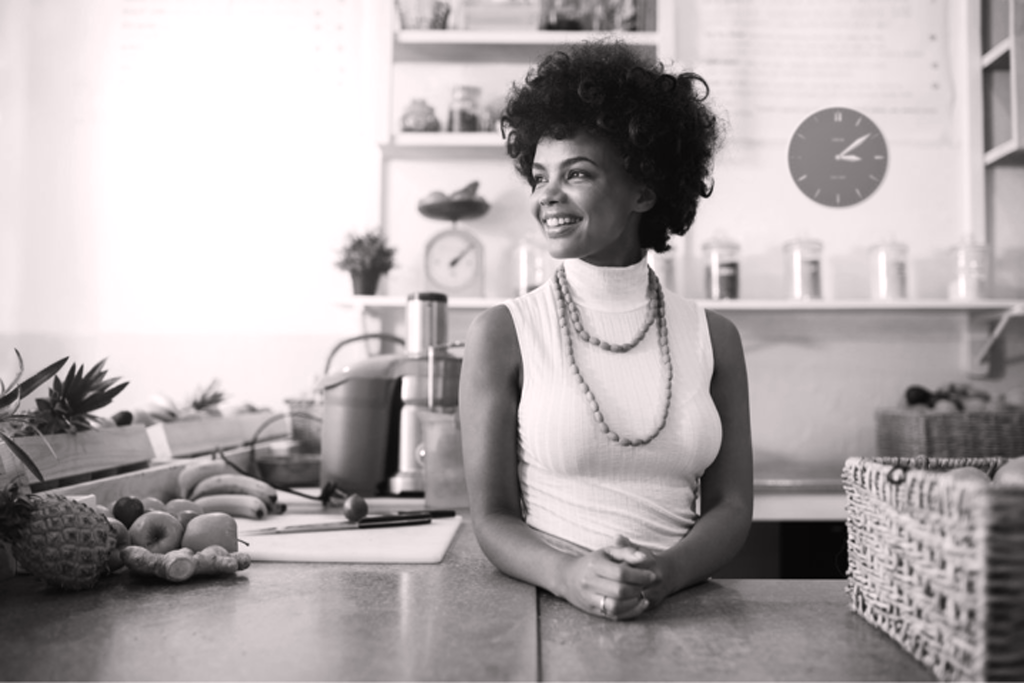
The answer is 3.09
